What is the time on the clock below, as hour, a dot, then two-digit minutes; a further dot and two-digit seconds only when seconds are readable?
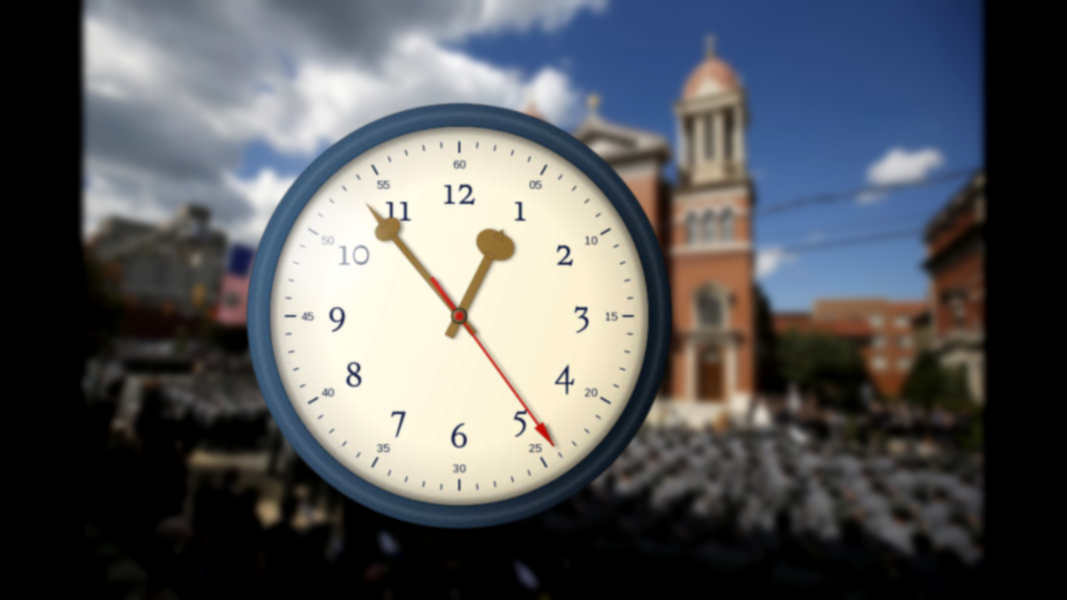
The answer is 12.53.24
